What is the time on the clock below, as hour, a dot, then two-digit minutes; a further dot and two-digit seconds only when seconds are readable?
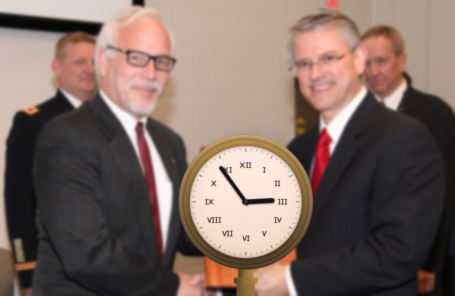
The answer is 2.54
